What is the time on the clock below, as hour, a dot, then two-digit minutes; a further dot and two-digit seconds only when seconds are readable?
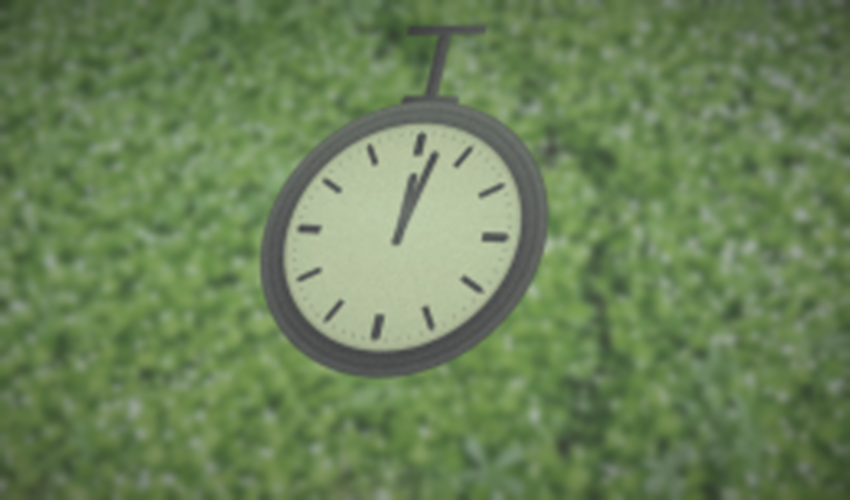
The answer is 12.02
